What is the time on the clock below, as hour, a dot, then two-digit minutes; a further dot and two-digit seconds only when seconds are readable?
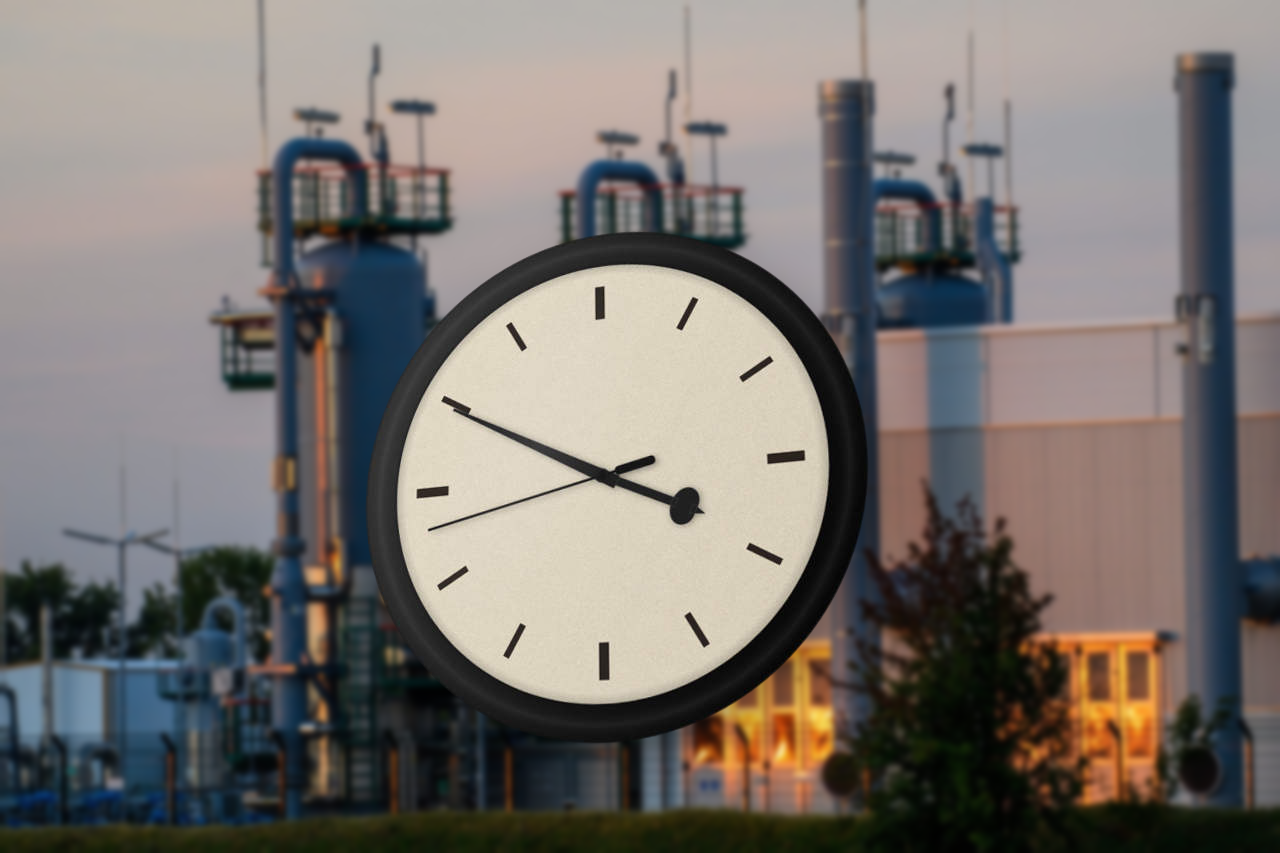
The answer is 3.49.43
